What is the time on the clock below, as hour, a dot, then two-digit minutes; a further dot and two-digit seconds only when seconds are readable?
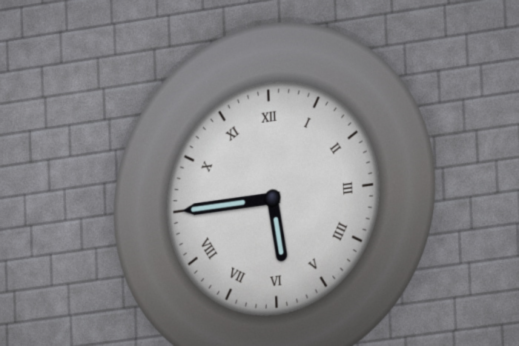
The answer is 5.45
